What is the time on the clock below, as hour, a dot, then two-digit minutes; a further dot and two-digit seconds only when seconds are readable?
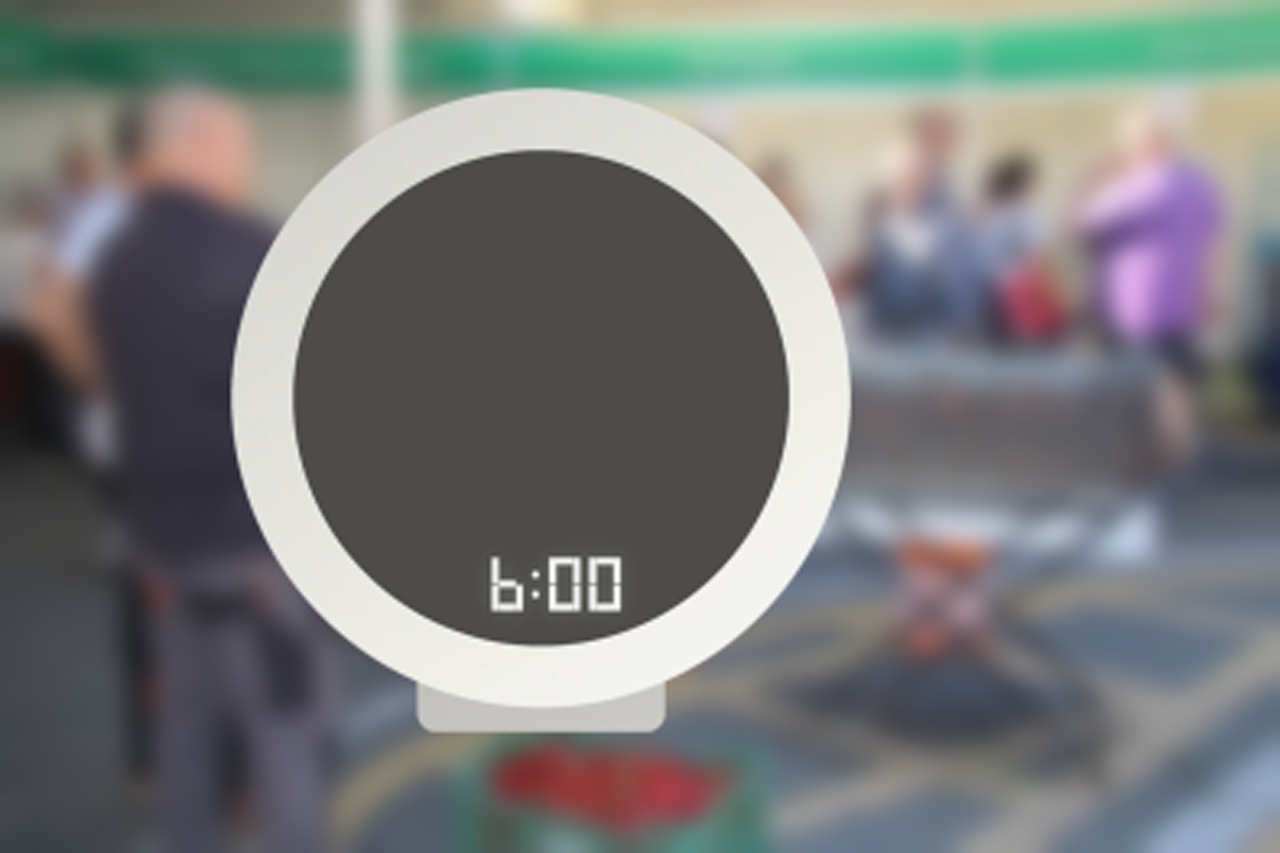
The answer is 6.00
